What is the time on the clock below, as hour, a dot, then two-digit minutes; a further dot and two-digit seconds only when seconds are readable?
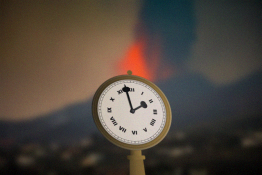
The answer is 1.58
